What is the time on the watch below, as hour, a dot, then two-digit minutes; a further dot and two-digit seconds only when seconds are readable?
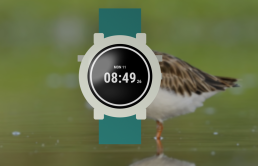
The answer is 8.49
